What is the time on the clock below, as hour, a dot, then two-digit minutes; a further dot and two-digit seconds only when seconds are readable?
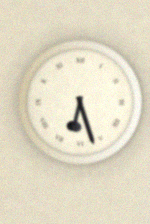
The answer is 6.27
